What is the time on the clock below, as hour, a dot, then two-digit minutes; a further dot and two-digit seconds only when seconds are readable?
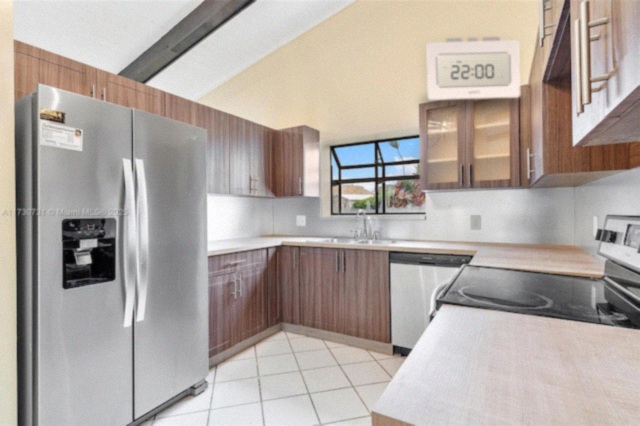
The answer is 22.00
